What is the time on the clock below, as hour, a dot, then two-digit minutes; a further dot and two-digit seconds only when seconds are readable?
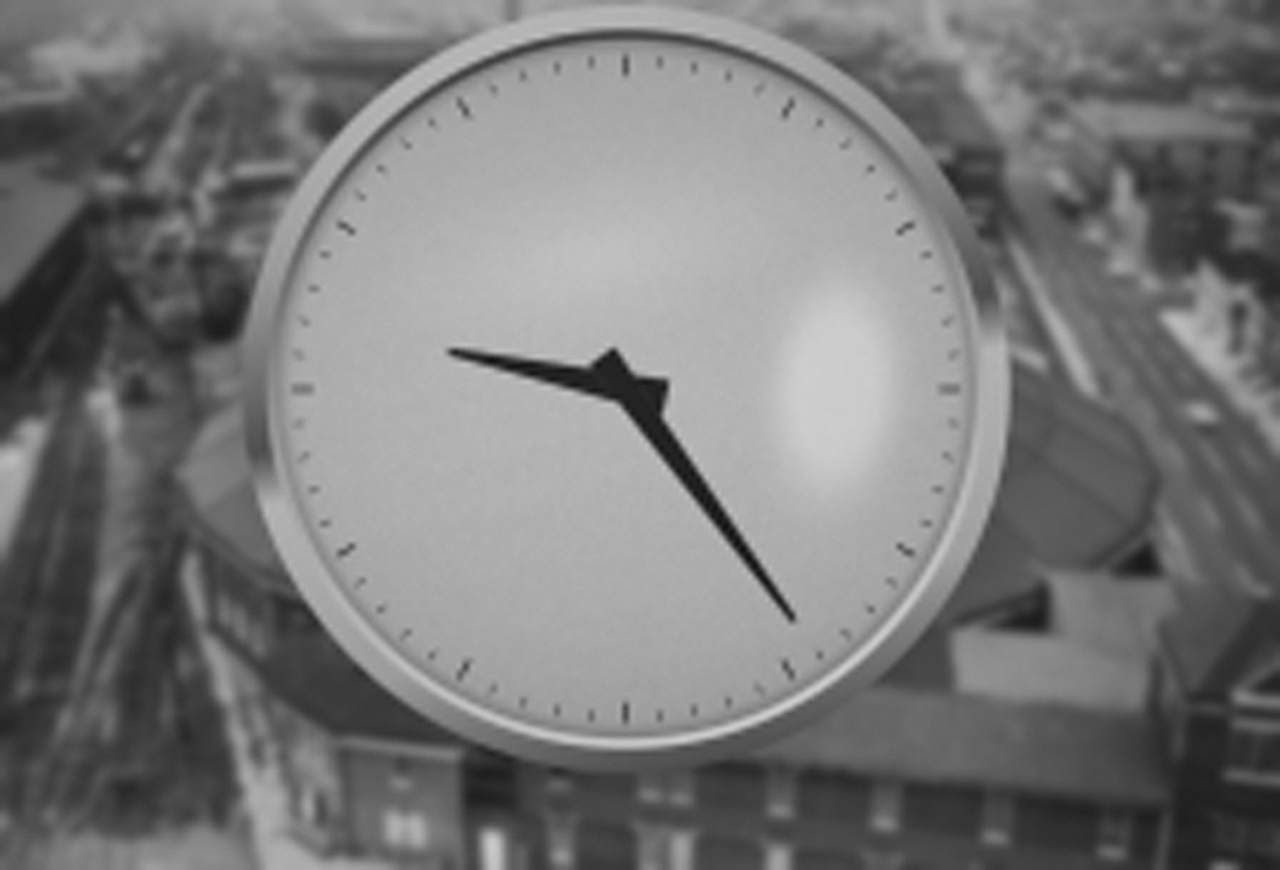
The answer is 9.24
